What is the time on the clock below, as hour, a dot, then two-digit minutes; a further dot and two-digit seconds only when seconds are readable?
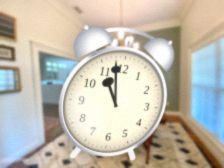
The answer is 10.58
